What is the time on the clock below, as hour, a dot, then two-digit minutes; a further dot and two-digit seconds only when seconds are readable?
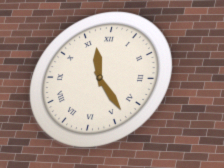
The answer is 11.23
